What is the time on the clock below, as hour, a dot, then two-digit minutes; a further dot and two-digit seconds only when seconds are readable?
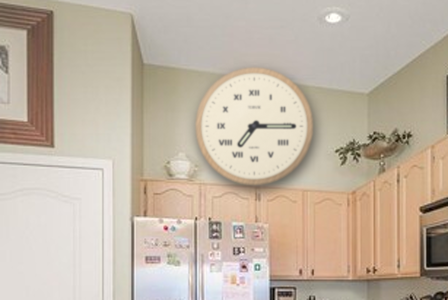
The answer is 7.15
